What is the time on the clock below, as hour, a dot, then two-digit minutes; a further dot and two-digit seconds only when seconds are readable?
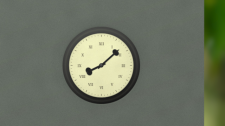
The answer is 8.08
